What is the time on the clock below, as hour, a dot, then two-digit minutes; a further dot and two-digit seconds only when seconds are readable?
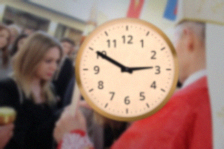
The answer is 2.50
